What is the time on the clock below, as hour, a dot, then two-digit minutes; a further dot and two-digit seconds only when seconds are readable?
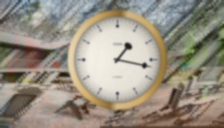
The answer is 1.17
